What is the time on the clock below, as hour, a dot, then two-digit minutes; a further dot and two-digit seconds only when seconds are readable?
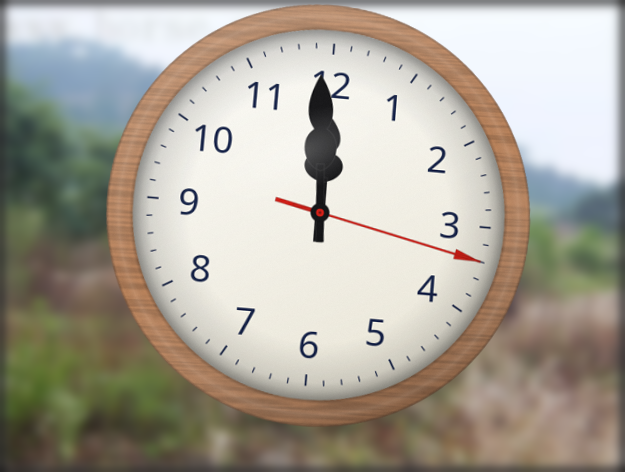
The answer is 11.59.17
